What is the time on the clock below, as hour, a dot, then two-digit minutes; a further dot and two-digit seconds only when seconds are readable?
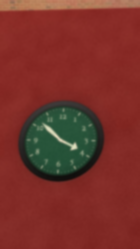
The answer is 3.52
